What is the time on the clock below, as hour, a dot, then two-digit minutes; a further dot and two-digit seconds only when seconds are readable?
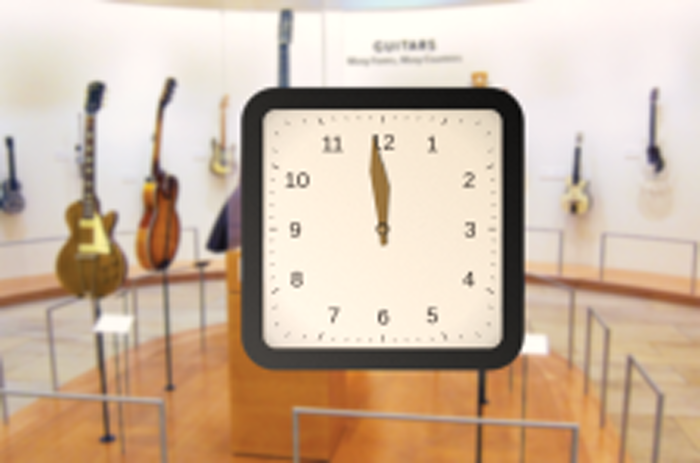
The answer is 11.59
